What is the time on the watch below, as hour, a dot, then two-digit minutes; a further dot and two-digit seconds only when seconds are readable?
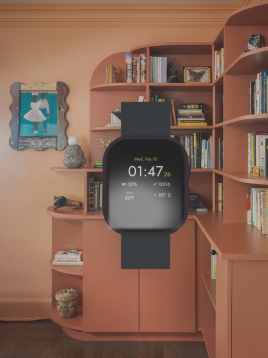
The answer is 1.47
